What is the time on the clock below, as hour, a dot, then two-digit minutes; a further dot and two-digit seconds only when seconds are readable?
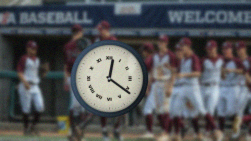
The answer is 12.21
